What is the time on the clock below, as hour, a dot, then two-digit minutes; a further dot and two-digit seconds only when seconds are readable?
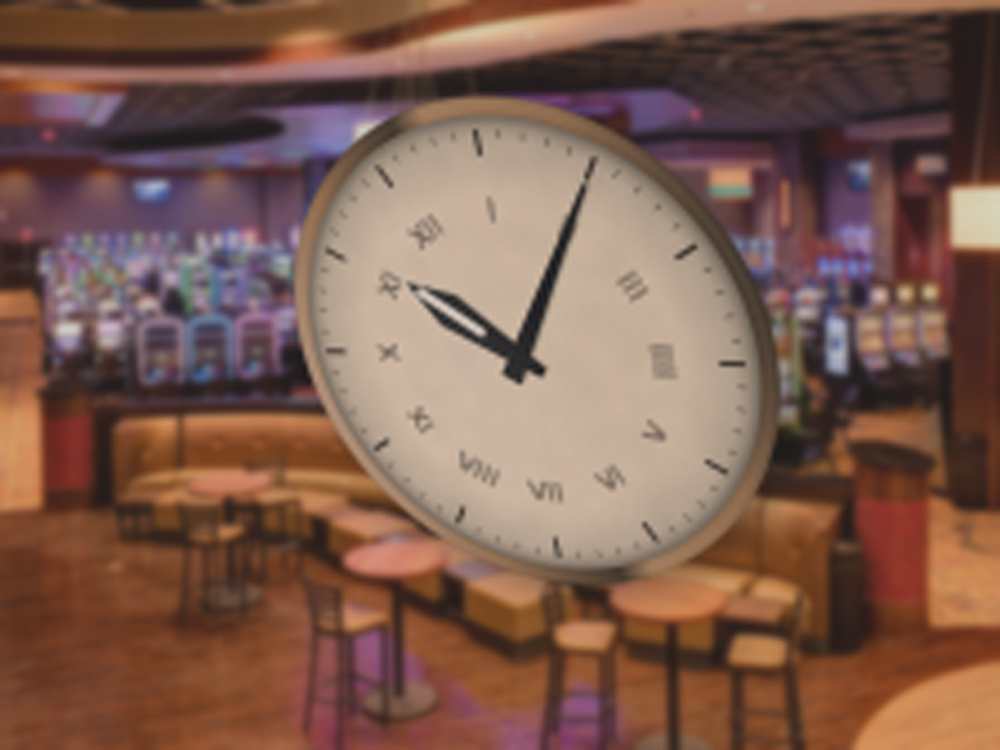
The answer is 11.10
